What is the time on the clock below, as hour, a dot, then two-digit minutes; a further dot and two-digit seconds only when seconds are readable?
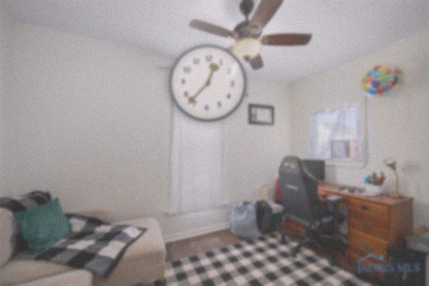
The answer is 12.37
